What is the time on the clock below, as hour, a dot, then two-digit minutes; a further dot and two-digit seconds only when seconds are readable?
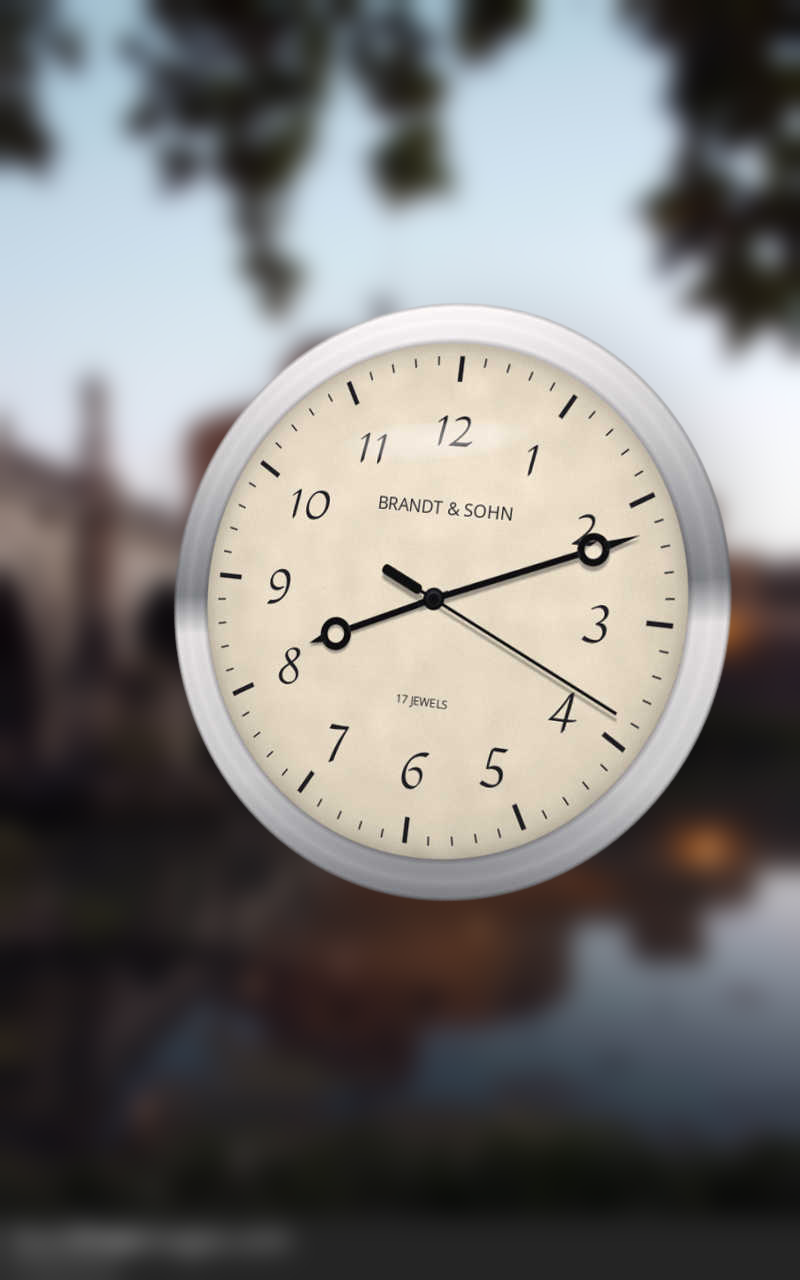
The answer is 8.11.19
